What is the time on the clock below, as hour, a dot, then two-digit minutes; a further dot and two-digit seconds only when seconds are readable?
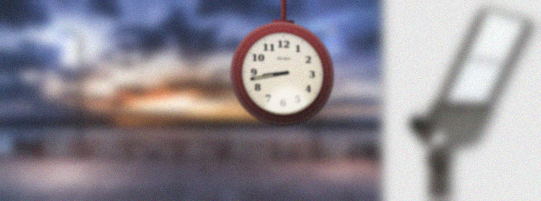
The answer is 8.43
